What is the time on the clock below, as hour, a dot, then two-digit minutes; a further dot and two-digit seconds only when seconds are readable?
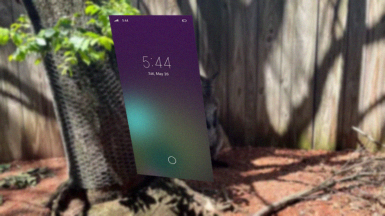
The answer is 5.44
